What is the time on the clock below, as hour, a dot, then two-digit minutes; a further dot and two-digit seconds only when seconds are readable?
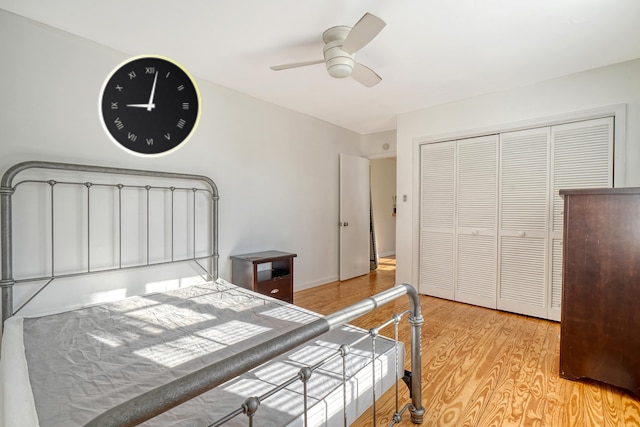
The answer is 9.02
